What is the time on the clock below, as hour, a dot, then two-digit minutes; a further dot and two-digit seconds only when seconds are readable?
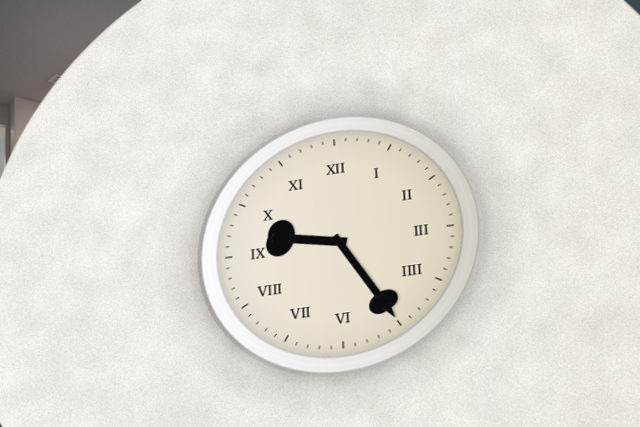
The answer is 9.25
